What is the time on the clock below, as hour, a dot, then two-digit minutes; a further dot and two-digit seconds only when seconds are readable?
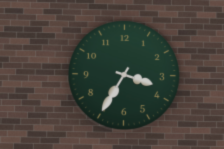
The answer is 3.35
